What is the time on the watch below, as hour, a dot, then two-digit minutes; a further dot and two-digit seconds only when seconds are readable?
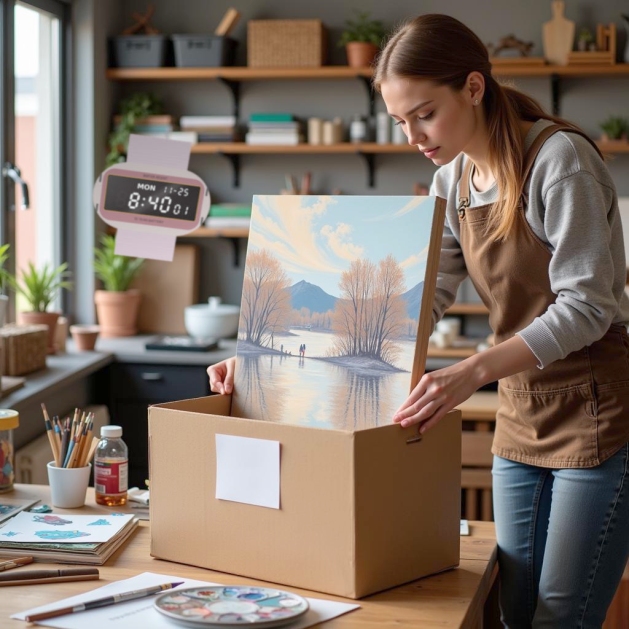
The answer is 8.40.01
